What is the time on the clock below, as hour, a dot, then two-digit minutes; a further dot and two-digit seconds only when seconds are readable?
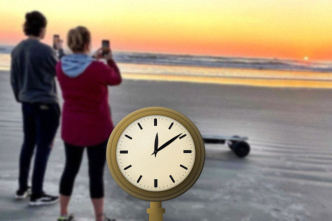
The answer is 12.09
